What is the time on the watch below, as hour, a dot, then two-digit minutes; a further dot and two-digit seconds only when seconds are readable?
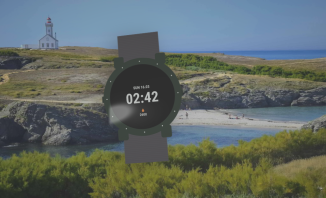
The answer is 2.42
